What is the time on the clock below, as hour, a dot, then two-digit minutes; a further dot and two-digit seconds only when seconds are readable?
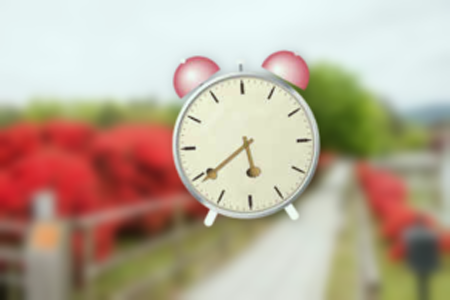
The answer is 5.39
